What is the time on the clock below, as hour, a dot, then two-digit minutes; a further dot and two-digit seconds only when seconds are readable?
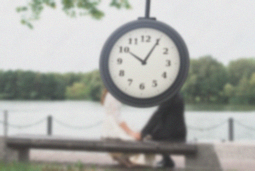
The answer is 10.05
